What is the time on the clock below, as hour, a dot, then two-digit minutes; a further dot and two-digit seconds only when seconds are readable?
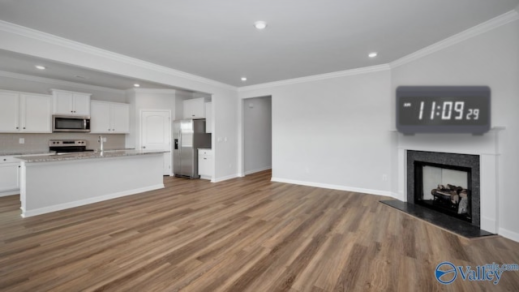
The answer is 11.09
